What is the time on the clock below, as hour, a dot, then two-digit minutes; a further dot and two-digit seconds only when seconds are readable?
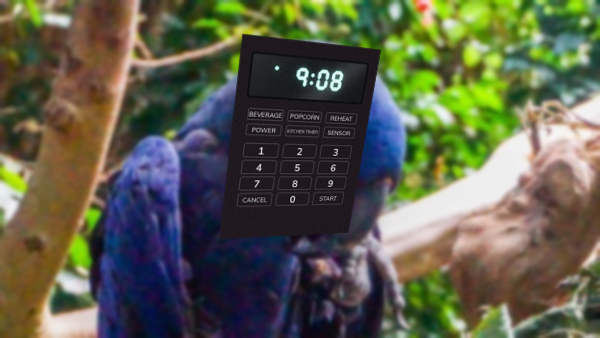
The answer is 9.08
